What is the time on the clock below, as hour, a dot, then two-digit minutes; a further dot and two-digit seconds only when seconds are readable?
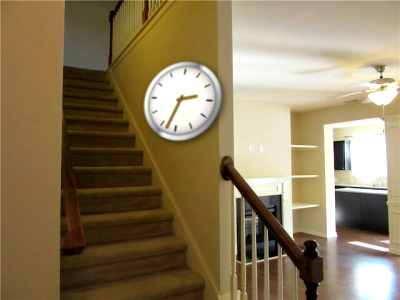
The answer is 2.33
